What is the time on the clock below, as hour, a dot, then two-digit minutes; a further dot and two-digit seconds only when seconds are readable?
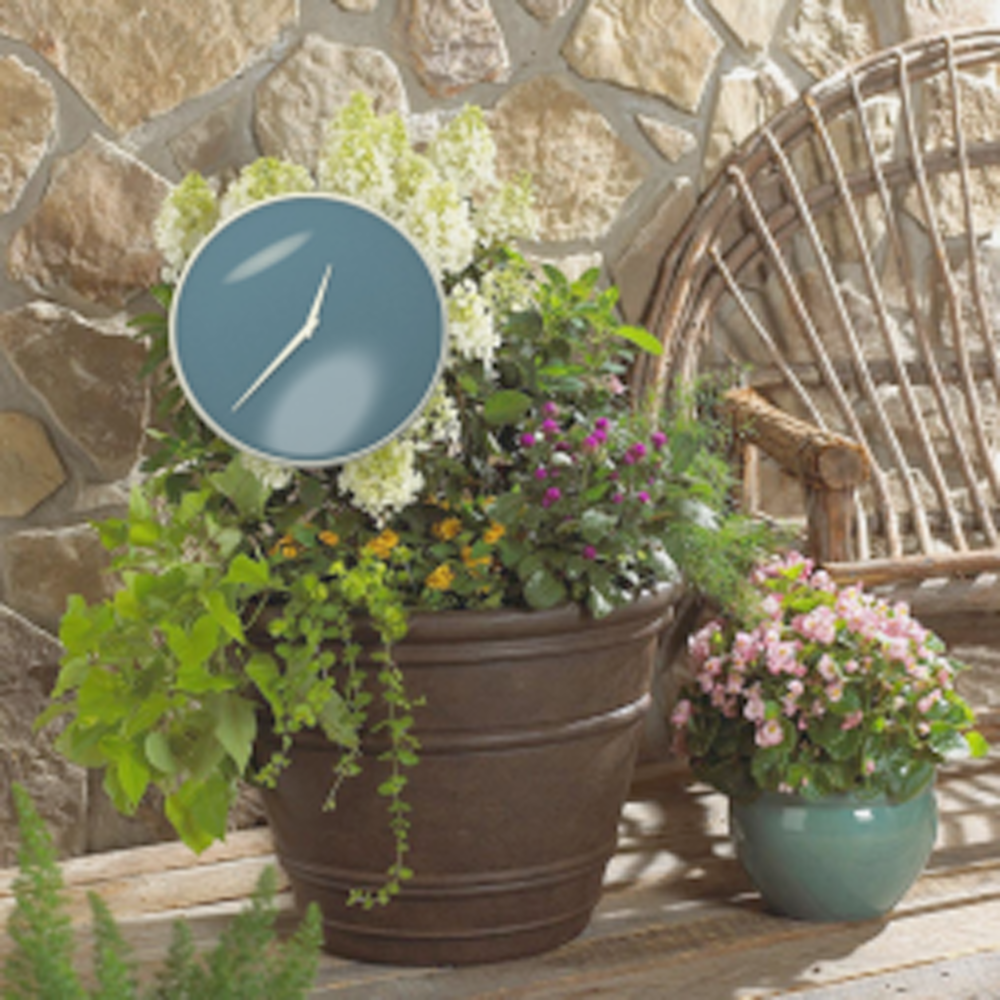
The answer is 12.37
